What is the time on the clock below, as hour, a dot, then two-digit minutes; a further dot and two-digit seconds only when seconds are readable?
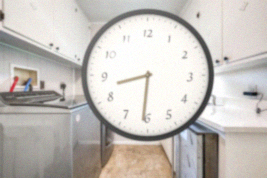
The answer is 8.31
